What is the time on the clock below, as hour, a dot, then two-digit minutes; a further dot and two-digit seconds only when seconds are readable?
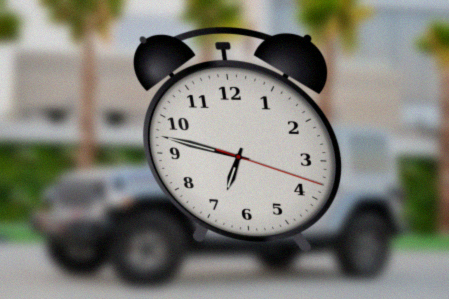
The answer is 6.47.18
